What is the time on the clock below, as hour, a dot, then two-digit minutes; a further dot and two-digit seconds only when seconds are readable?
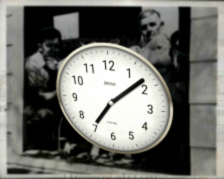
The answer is 7.08
